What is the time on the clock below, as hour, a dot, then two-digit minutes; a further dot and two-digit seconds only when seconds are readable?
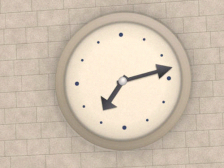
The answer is 7.13
